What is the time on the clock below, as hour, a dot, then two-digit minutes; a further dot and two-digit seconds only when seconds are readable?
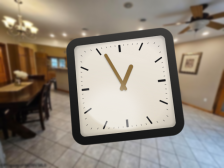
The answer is 12.56
